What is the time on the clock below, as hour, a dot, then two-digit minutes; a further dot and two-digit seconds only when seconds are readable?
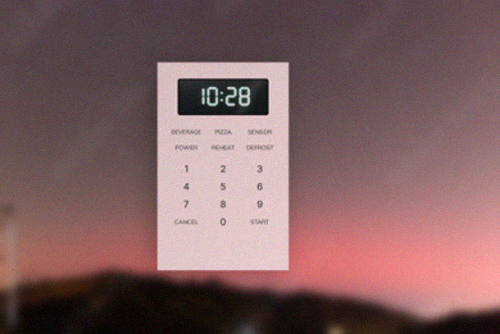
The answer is 10.28
